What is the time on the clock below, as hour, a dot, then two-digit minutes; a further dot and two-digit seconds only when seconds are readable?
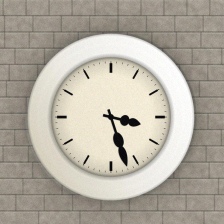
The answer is 3.27
